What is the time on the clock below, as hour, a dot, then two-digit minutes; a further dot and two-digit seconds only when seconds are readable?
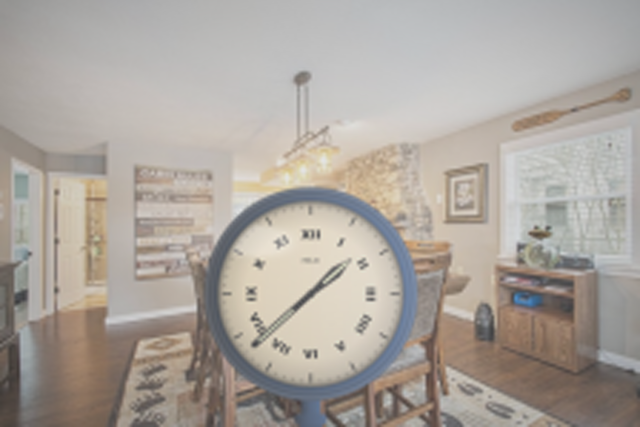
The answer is 1.38
